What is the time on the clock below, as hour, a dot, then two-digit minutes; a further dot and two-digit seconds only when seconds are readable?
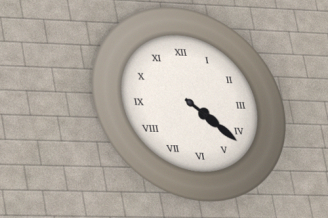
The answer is 4.22
